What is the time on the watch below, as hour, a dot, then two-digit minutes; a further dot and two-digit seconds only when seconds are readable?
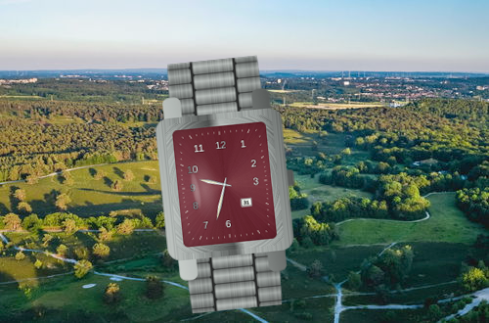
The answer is 9.33
